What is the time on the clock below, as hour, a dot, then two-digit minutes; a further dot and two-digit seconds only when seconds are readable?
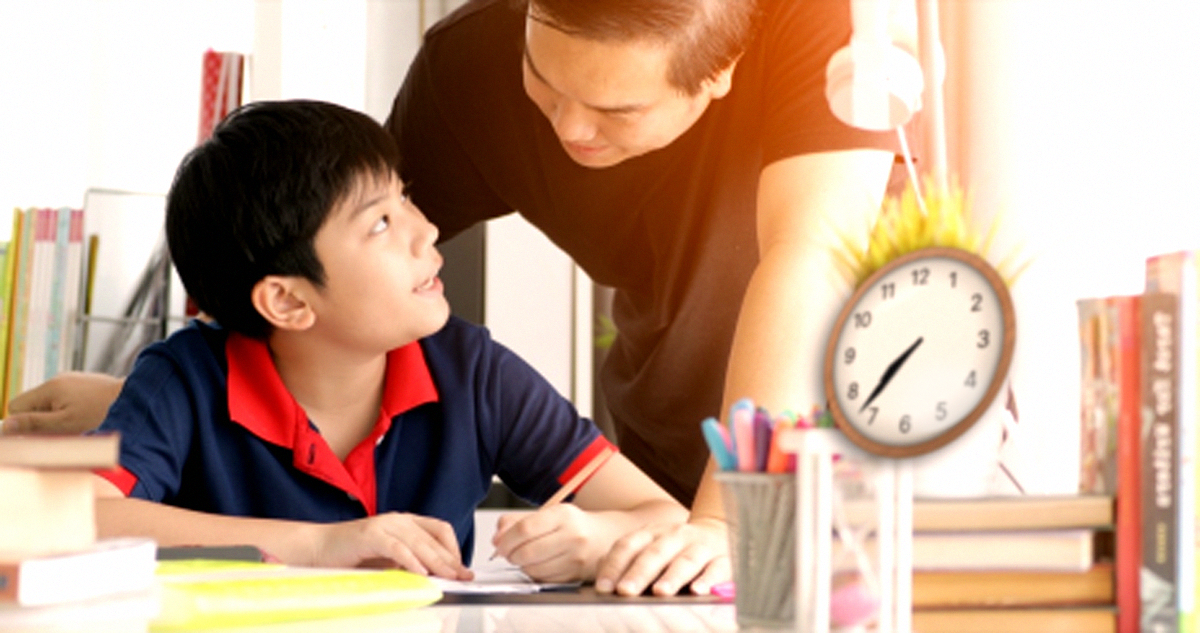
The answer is 7.37
